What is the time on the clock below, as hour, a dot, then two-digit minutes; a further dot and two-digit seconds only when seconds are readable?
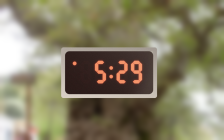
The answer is 5.29
